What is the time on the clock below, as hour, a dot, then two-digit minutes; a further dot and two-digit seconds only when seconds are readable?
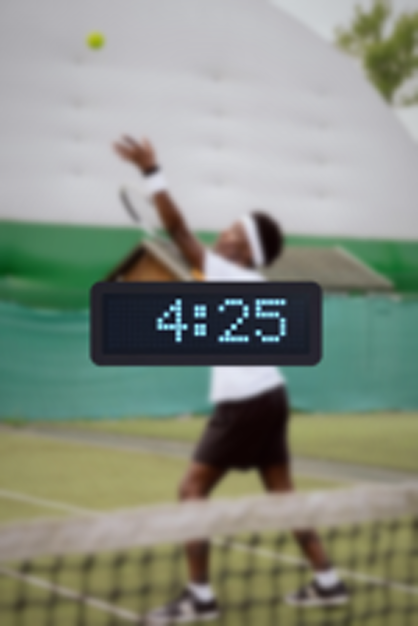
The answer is 4.25
